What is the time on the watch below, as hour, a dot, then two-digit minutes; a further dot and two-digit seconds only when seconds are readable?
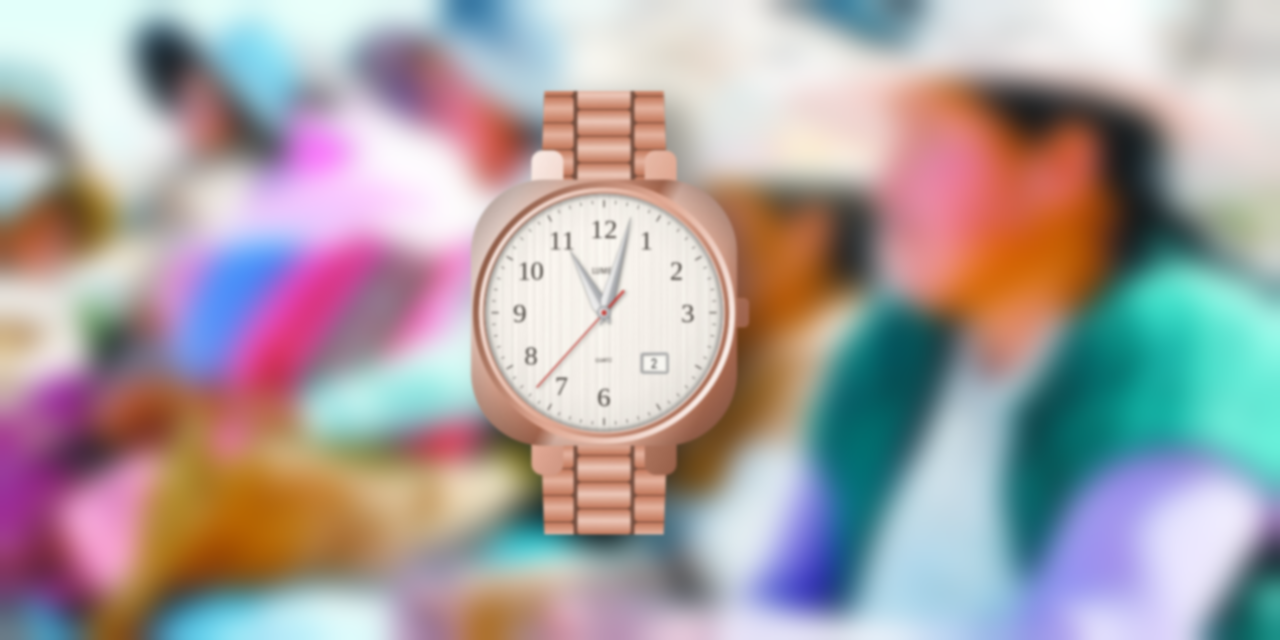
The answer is 11.02.37
